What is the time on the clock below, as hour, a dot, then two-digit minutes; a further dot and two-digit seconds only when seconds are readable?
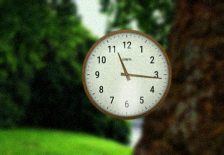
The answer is 11.16
